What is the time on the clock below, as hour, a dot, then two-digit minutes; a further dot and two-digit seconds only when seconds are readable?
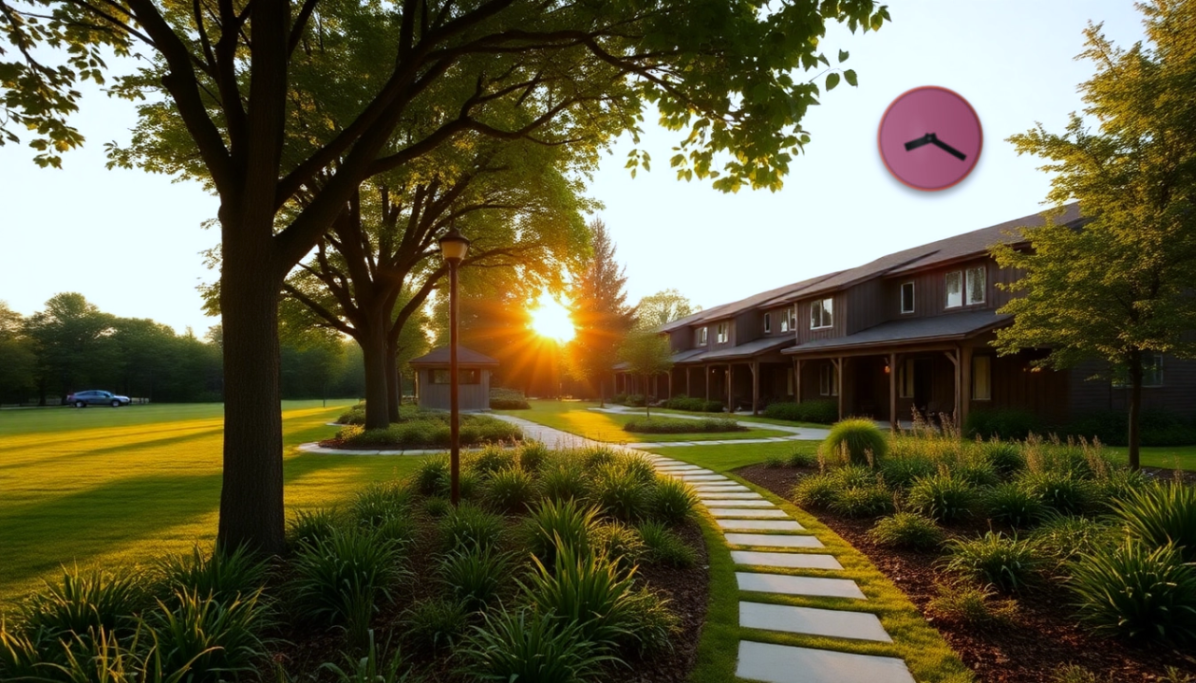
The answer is 8.20
